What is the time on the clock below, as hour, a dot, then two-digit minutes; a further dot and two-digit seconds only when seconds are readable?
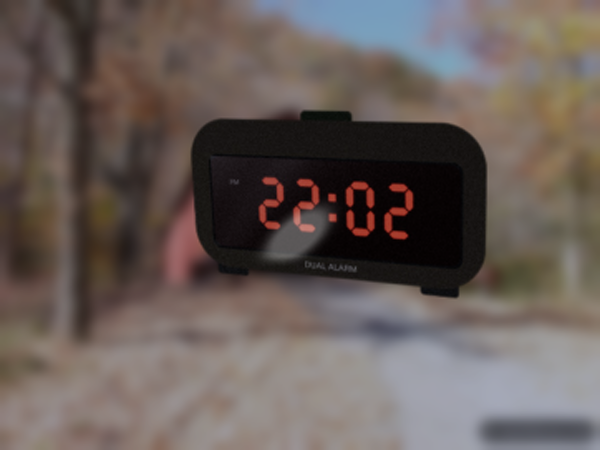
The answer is 22.02
